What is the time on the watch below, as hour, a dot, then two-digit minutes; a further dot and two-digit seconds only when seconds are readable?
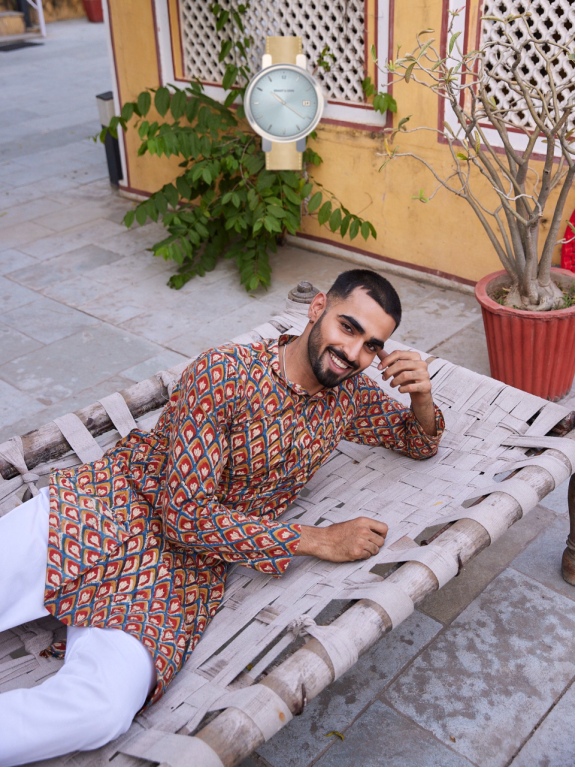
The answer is 10.21
